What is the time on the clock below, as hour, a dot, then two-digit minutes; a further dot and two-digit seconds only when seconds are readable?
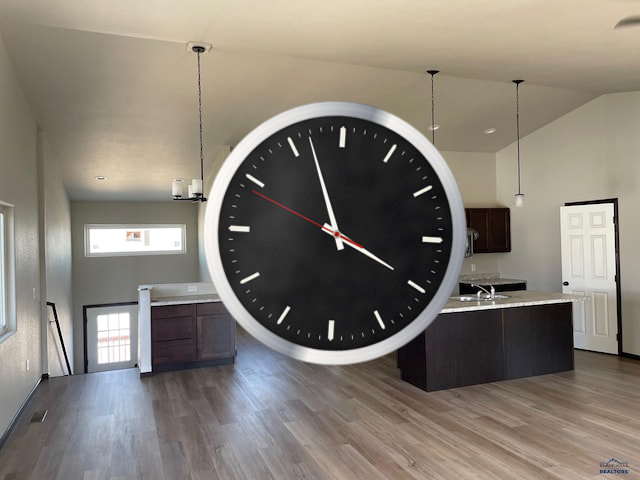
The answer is 3.56.49
